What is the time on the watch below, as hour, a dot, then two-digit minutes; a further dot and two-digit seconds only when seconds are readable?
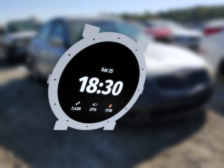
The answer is 18.30
